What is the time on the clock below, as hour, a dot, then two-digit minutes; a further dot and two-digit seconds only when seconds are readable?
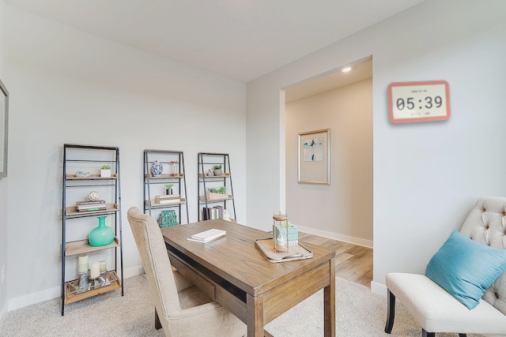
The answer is 5.39
